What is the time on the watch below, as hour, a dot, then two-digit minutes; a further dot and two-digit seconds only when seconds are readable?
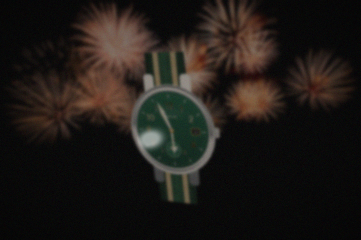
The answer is 5.56
